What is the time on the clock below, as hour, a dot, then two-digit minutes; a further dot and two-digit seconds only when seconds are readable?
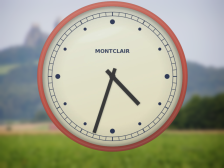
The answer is 4.33
